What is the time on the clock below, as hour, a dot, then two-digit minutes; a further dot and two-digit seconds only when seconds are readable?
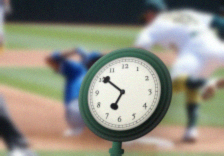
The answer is 6.51
